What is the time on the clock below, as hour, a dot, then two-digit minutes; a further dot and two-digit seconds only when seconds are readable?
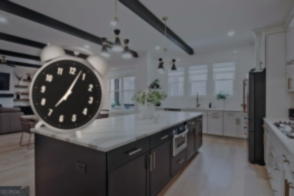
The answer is 7.03
